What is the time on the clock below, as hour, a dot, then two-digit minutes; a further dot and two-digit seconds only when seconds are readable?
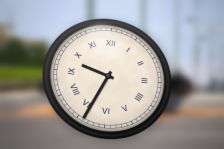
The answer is 9.34
